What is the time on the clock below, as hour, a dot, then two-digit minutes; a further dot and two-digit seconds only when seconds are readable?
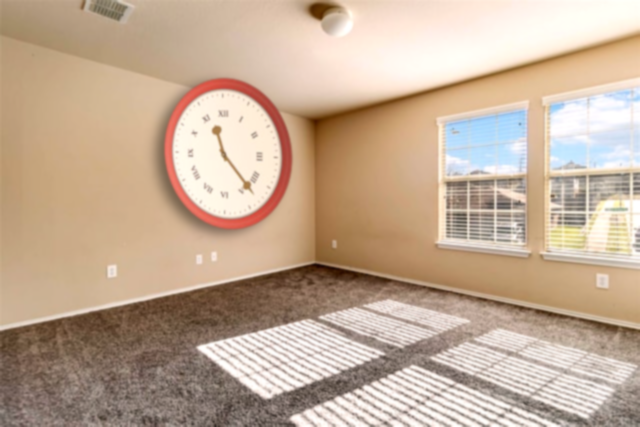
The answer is 11.23
